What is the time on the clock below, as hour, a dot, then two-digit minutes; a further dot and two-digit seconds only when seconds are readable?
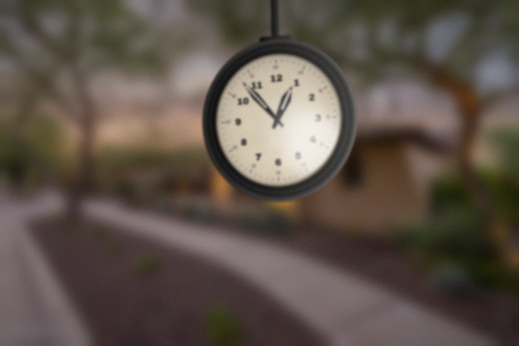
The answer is 12.53
